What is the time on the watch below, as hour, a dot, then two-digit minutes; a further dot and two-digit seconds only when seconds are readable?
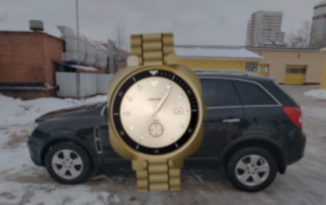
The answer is 1.06
